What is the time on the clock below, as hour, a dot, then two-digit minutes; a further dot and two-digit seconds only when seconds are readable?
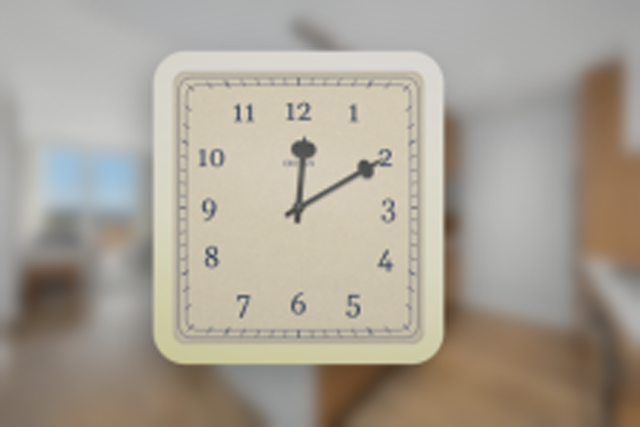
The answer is 12.10
